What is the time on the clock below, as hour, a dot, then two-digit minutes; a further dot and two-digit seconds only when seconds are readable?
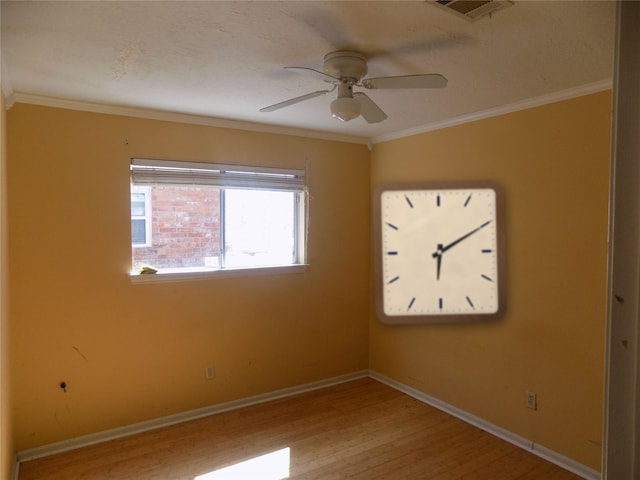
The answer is 6.10
